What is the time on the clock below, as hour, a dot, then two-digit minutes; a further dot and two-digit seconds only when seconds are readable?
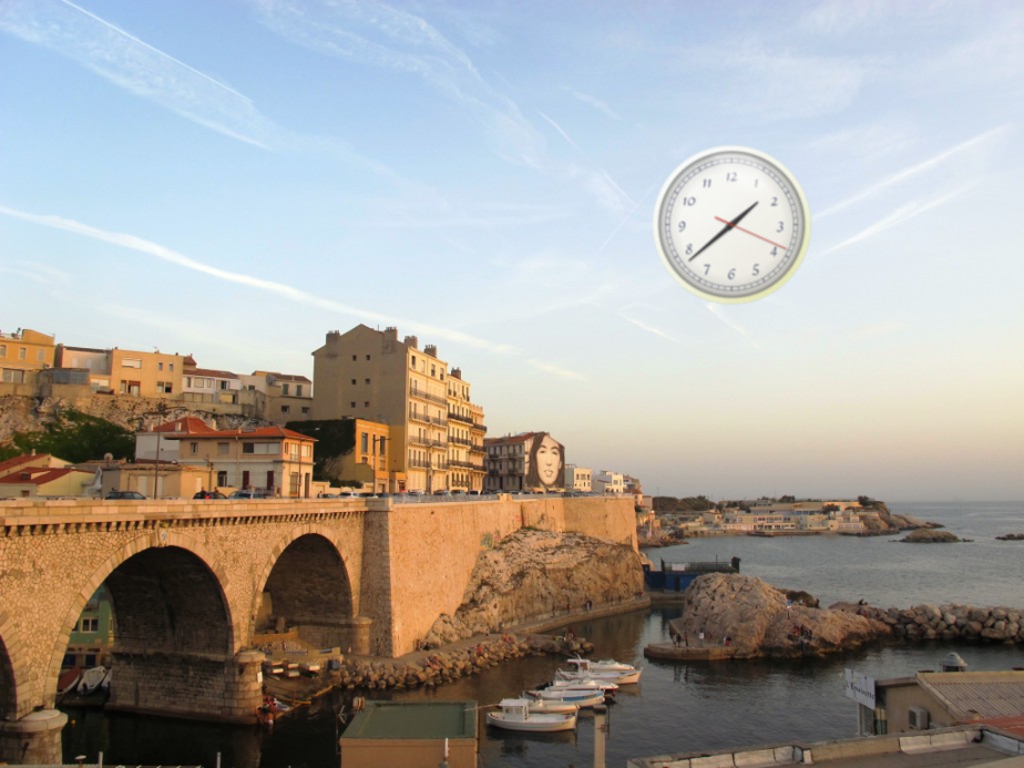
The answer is 1.38.19
